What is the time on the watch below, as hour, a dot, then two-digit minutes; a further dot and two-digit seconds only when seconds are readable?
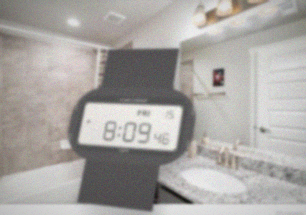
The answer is 8.09
